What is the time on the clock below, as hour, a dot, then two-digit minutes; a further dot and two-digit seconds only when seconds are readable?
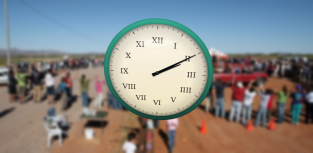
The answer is 2.10
